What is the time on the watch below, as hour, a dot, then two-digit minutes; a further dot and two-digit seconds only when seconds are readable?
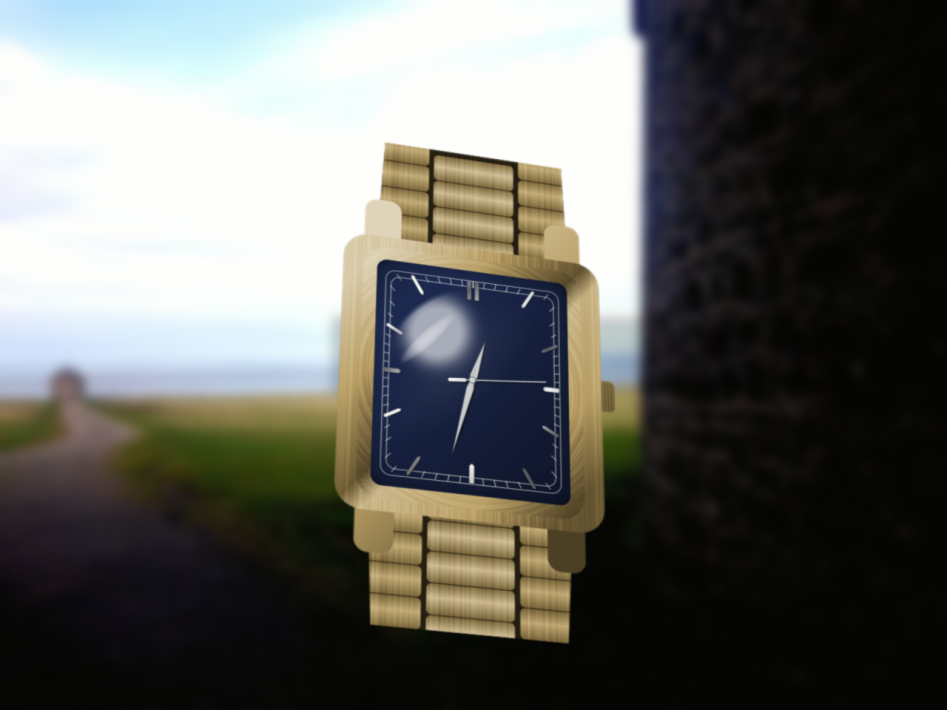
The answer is 12.32.14
